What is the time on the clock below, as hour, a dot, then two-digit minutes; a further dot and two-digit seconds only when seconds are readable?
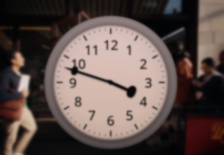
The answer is 3.48
